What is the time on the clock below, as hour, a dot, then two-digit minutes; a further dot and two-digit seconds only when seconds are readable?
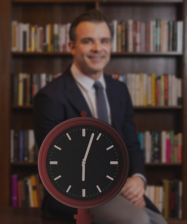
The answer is 6.03
